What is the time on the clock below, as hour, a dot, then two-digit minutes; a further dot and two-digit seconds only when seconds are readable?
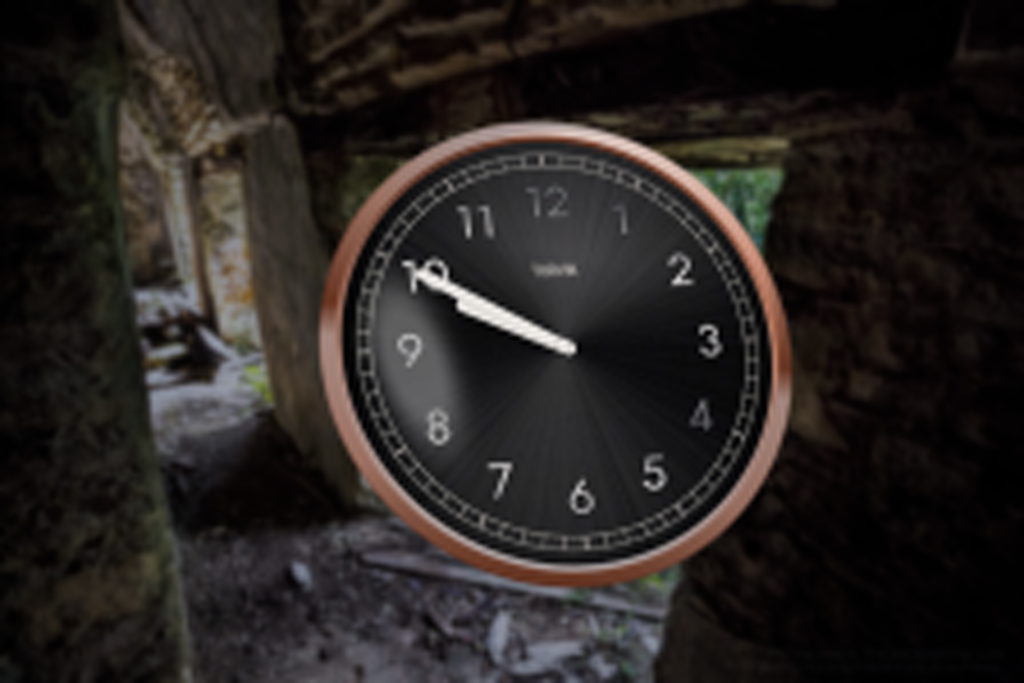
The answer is 9.50
